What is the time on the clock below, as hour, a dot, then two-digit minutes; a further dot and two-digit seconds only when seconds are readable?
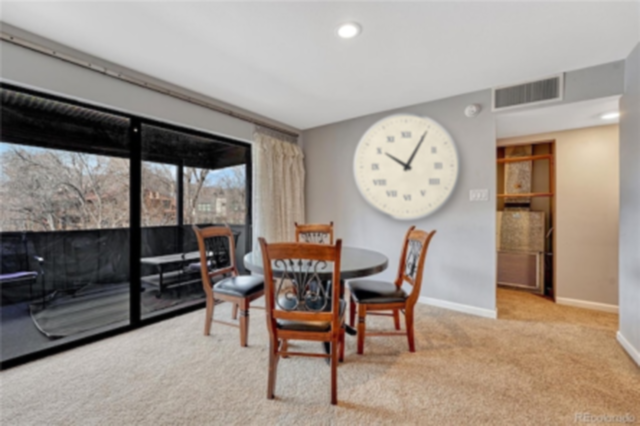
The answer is 10.05
